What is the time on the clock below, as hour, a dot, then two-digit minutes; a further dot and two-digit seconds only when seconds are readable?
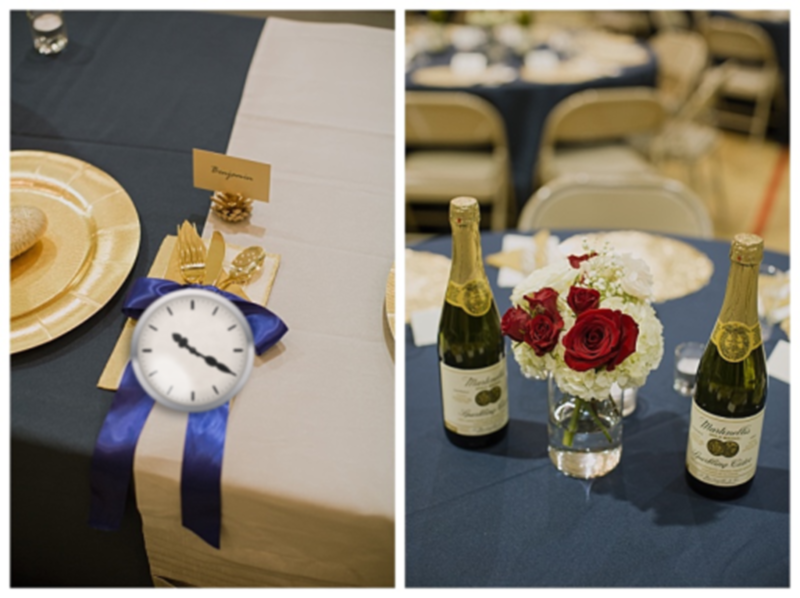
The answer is 10.20
